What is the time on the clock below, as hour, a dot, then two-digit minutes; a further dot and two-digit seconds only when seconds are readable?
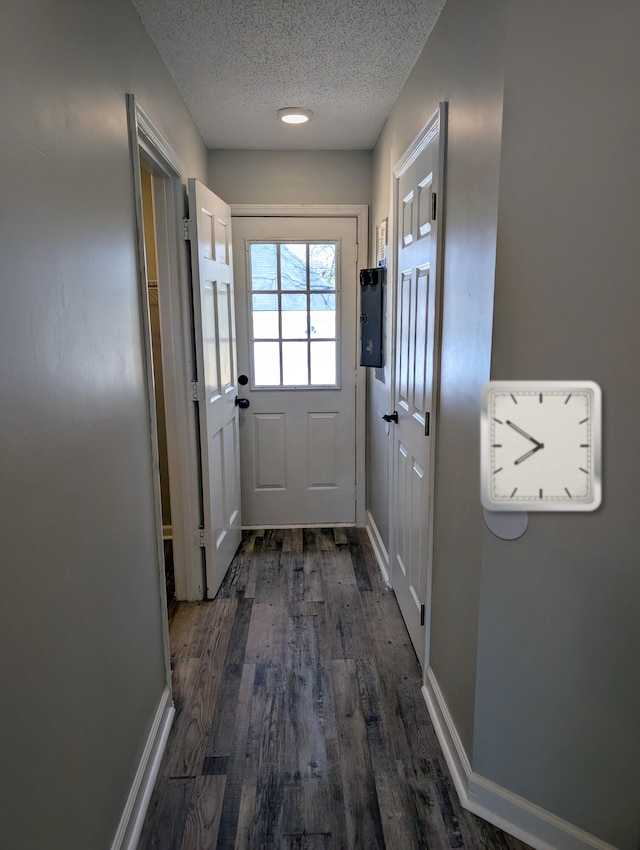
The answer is 7.51
